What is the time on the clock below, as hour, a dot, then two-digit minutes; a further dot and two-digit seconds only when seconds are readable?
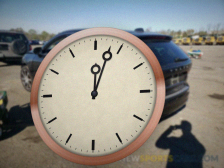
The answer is 12.03
